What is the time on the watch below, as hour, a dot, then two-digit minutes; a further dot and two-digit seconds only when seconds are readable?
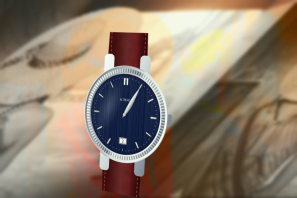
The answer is 1.05
